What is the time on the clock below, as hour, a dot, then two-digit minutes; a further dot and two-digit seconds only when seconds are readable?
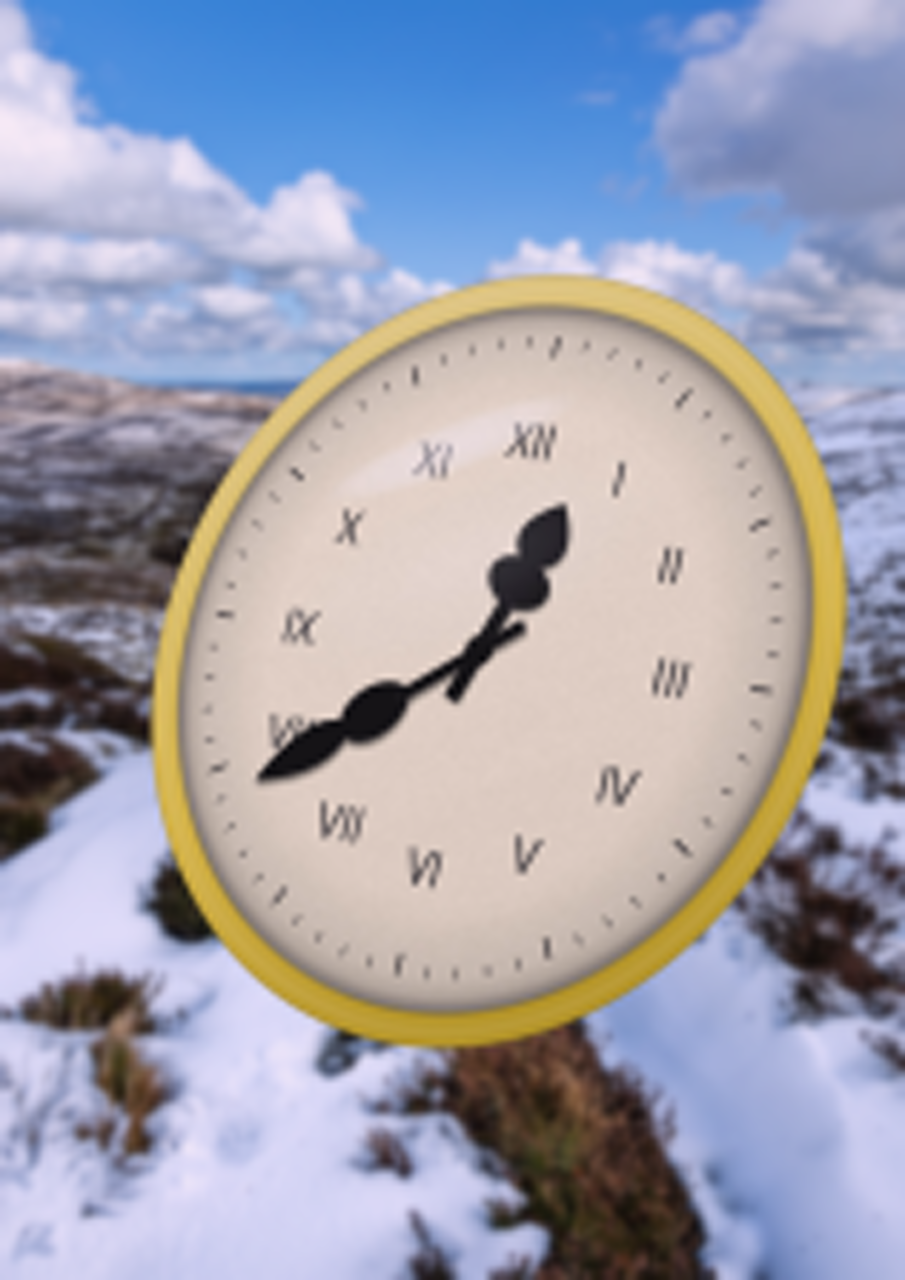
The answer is 12.39
